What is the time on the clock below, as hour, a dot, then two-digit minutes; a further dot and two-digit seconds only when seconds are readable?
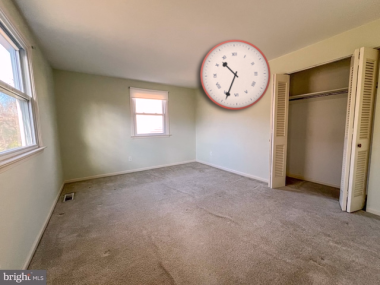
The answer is 10.34
